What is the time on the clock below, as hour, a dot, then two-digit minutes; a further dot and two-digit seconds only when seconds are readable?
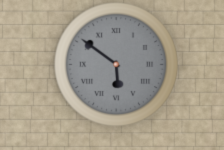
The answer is 5.51
